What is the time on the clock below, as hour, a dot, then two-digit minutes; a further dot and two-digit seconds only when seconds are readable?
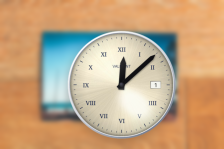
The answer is 12.08
